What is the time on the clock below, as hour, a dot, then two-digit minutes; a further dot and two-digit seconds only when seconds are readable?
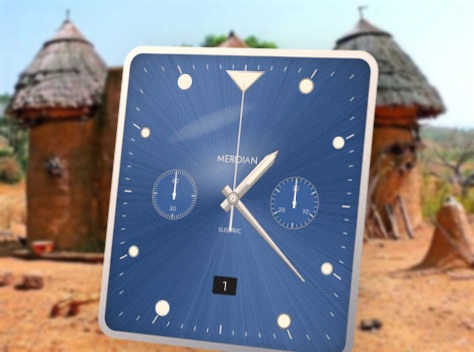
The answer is 1.22
